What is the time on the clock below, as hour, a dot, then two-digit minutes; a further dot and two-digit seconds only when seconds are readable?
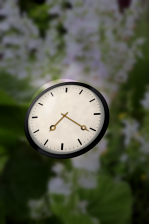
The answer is 7.21
